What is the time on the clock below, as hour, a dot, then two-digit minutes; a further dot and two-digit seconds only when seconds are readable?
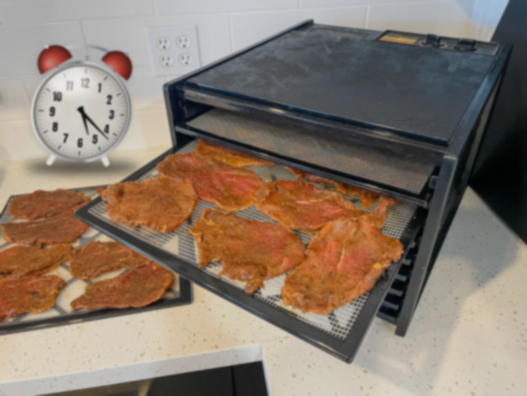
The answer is 5.22
